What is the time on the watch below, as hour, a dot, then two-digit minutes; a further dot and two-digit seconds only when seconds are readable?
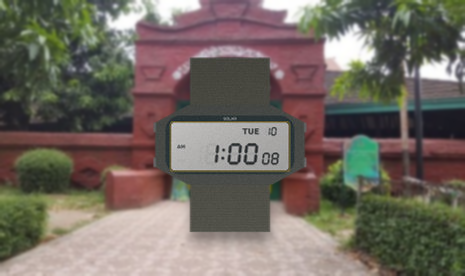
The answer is 1.00.08
